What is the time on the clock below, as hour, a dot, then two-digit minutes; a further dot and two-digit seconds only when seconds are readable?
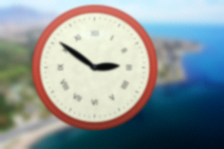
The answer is 2.51
